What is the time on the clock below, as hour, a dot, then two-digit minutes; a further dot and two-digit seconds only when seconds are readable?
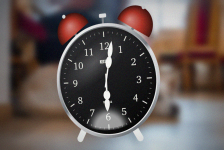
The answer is 6.02
